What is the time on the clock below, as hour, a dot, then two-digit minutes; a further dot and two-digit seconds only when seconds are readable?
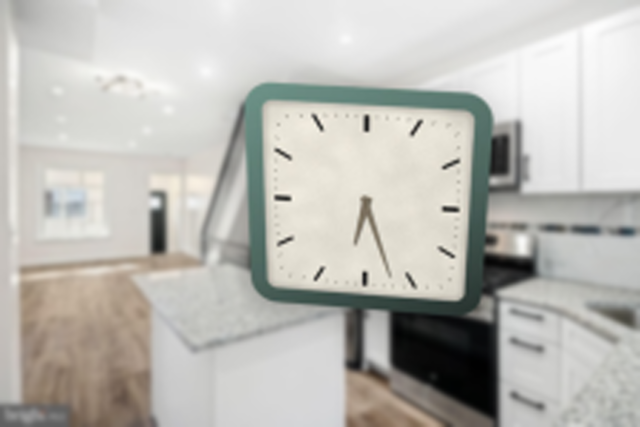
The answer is 6.27
